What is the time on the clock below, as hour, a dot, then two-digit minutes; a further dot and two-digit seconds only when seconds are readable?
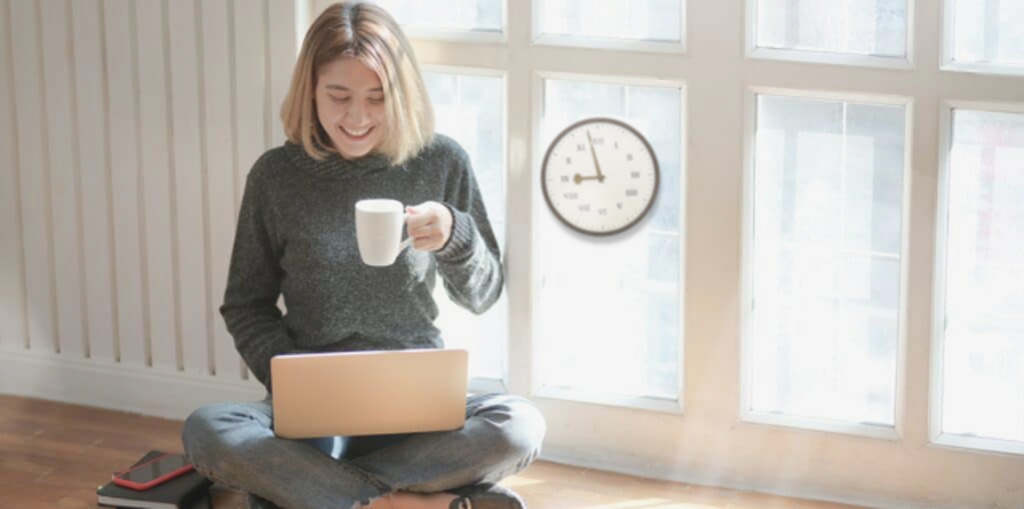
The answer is 8.58
